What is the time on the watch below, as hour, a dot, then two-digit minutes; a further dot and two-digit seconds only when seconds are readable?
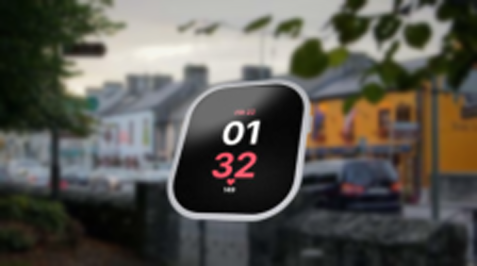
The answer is 1.32
